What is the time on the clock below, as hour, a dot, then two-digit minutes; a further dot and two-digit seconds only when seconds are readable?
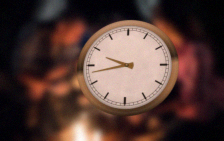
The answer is 9.43
